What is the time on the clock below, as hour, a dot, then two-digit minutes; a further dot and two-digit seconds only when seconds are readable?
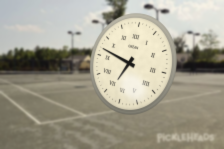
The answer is 6.47
